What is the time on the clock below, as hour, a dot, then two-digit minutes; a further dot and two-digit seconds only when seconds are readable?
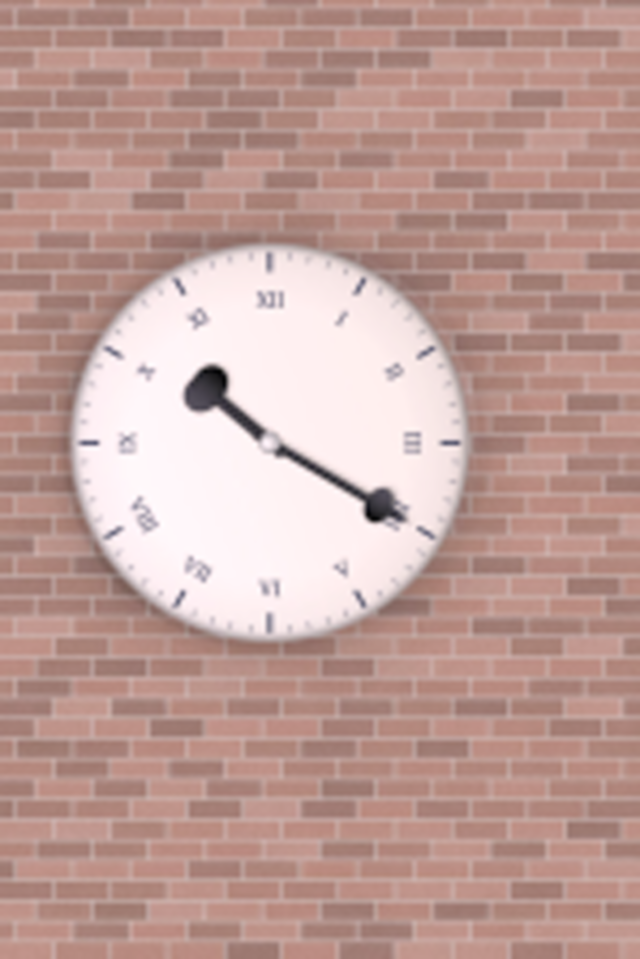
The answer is 10.20
